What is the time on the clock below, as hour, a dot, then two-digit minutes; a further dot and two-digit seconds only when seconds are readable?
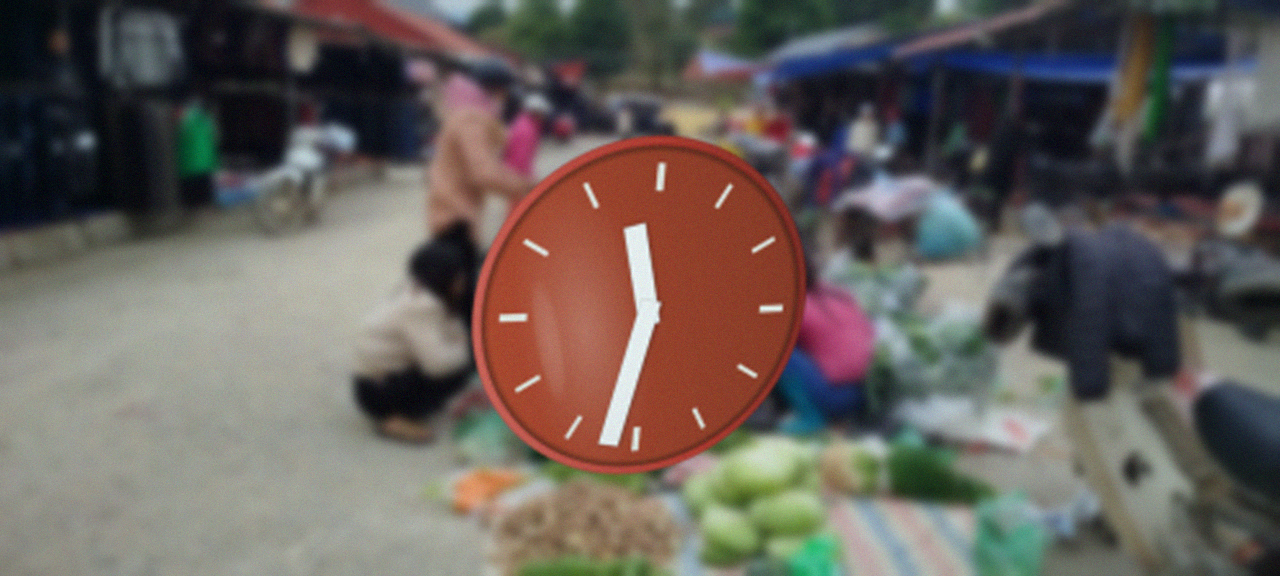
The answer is 11.32
